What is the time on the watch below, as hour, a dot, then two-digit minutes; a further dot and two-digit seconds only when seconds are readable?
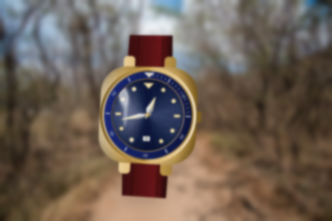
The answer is 12.43
